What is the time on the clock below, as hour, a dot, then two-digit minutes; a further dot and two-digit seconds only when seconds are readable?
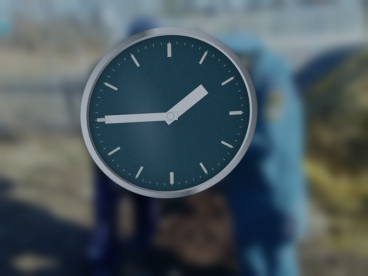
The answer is 1.45
